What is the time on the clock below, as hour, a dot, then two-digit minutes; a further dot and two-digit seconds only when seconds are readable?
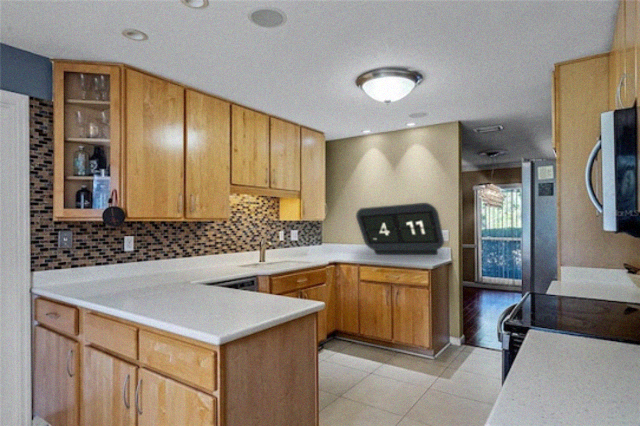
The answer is 4.11
